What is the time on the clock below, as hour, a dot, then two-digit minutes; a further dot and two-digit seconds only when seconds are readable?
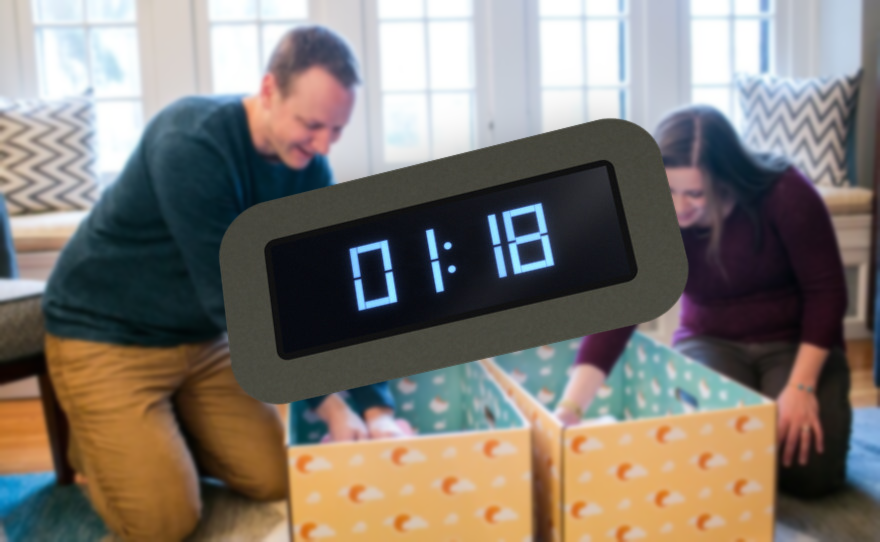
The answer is 1.18
